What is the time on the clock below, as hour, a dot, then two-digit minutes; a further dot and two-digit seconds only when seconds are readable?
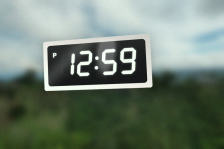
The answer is 12.59
